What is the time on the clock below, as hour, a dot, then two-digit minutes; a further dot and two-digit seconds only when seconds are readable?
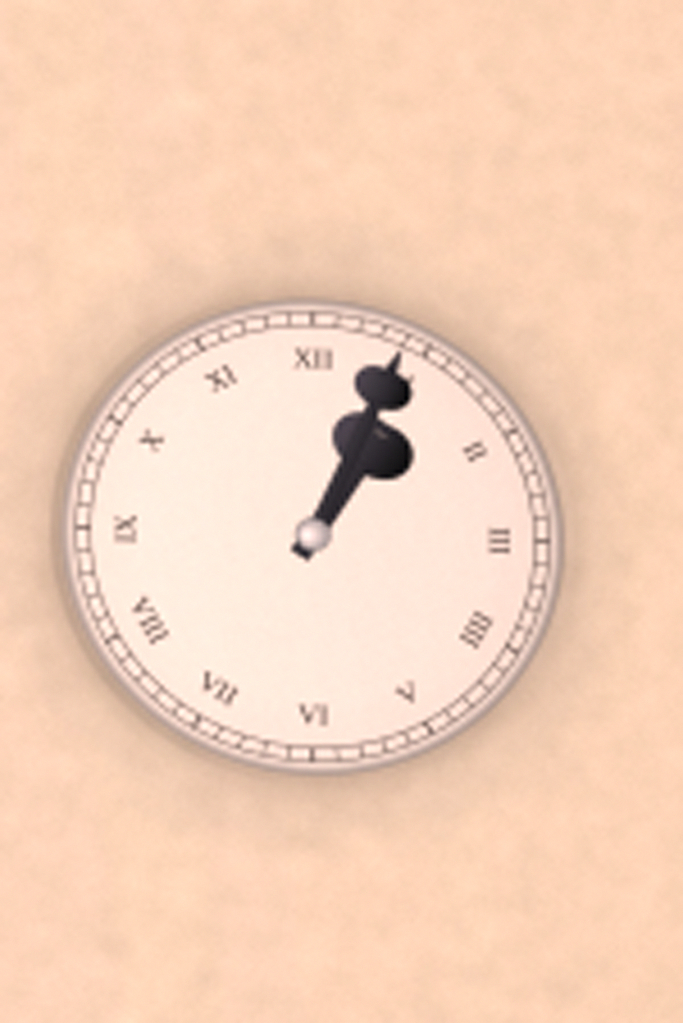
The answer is 1.04
